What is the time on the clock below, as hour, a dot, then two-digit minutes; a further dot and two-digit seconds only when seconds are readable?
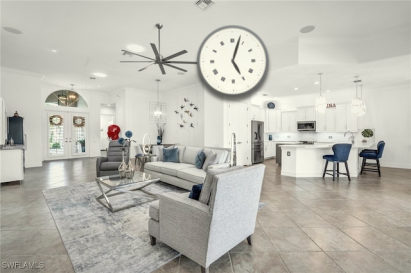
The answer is 5.03
